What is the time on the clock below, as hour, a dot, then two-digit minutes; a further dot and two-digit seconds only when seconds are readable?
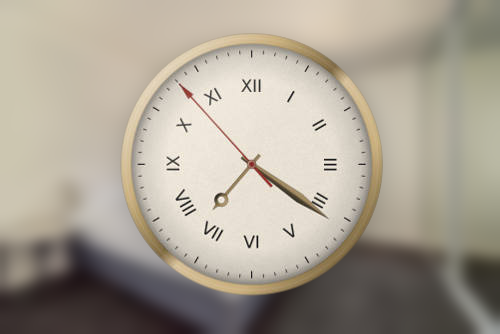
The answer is 7.20.53
